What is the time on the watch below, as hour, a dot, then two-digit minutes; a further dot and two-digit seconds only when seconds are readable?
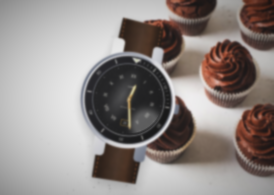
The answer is 12.28
